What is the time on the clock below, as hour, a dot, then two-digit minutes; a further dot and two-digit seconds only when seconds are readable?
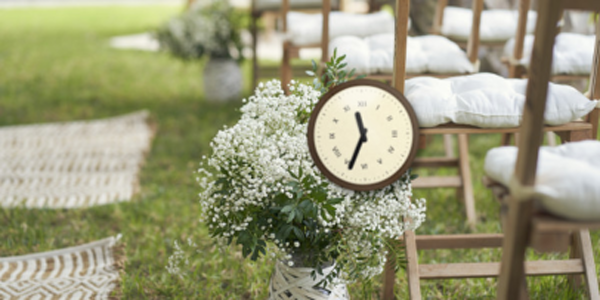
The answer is 11.34
